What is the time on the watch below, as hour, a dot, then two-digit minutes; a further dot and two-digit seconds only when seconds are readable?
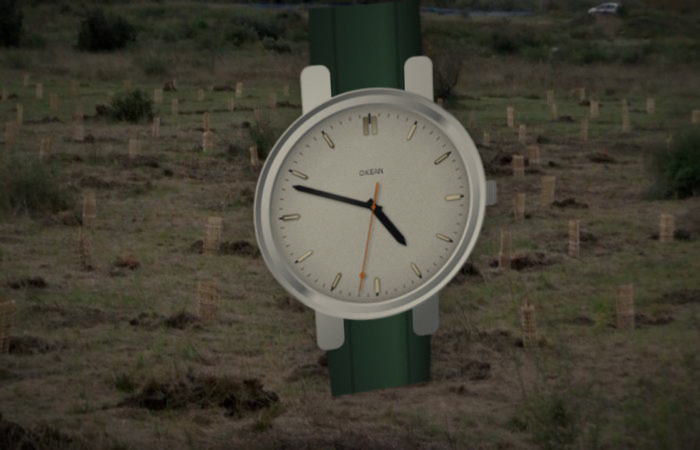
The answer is 4.48.32
